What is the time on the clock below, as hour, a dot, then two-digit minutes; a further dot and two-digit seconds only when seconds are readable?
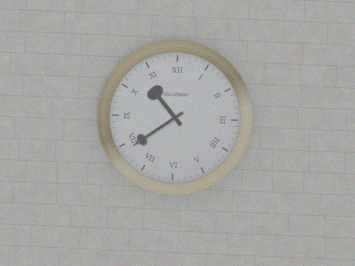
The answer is 10.39
